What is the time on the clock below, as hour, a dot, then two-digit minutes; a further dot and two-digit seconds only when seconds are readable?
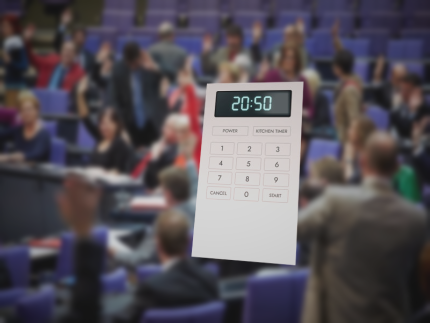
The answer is 20.50
